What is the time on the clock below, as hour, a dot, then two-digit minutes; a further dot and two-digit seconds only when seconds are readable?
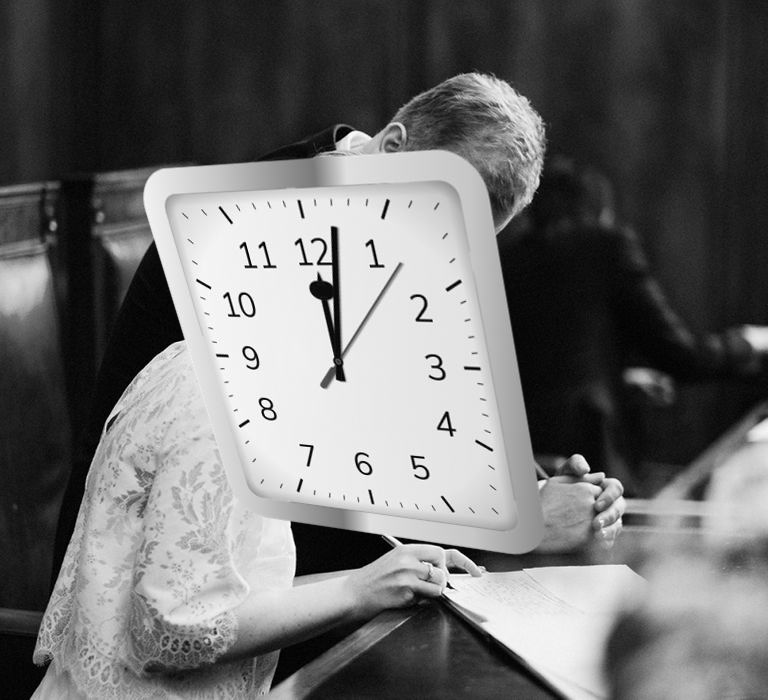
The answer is 12.02.07
